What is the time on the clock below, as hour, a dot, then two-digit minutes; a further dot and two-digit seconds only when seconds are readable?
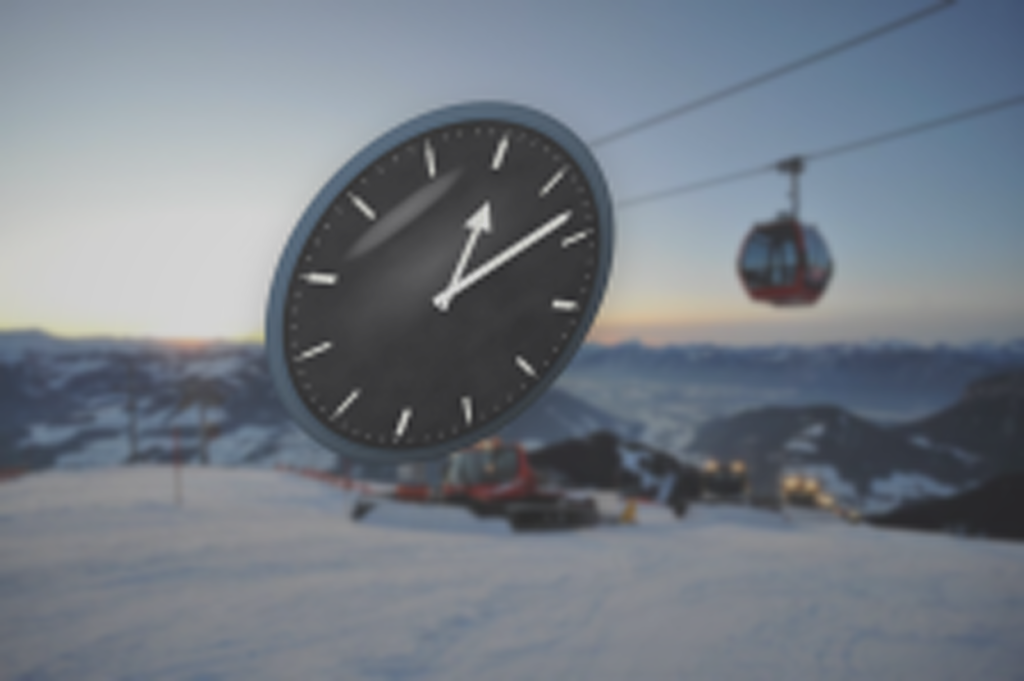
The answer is 12.08
